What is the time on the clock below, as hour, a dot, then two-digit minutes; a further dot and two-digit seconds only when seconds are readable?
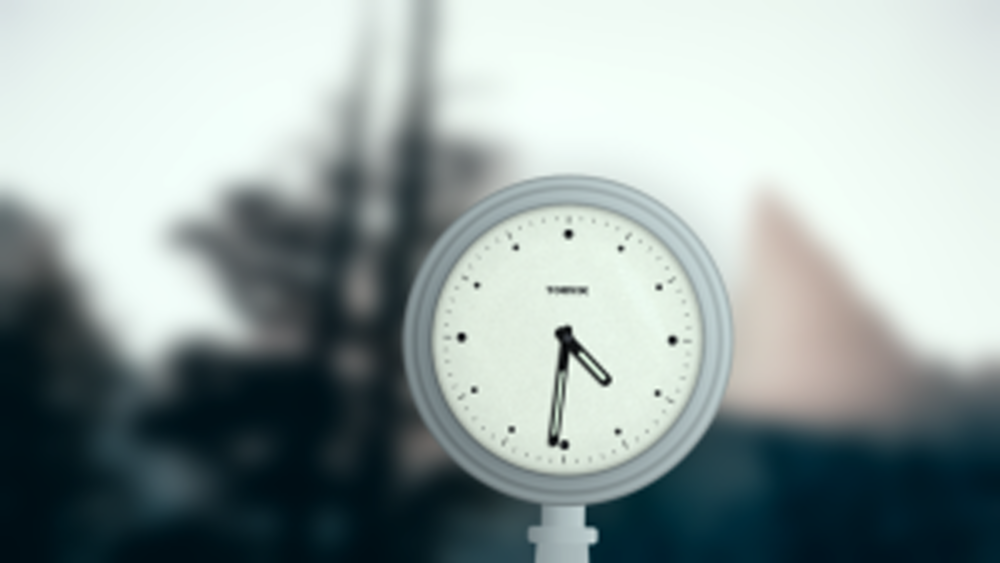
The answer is 4.31
